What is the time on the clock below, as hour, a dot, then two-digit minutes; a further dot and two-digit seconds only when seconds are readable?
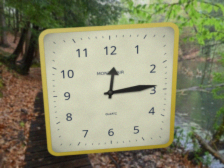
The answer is 12.14
